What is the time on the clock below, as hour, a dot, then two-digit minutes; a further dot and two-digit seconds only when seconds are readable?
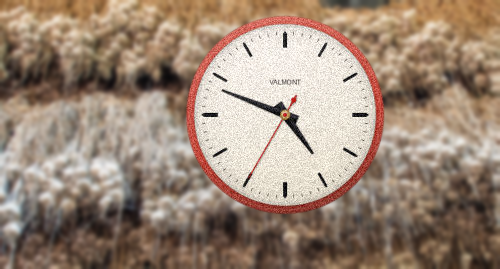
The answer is 4.48.35
